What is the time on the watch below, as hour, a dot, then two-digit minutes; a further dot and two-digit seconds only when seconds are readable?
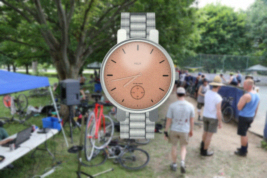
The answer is 7.43
